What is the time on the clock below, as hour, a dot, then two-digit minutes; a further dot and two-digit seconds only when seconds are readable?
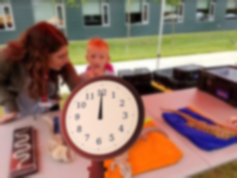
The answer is 12.00
